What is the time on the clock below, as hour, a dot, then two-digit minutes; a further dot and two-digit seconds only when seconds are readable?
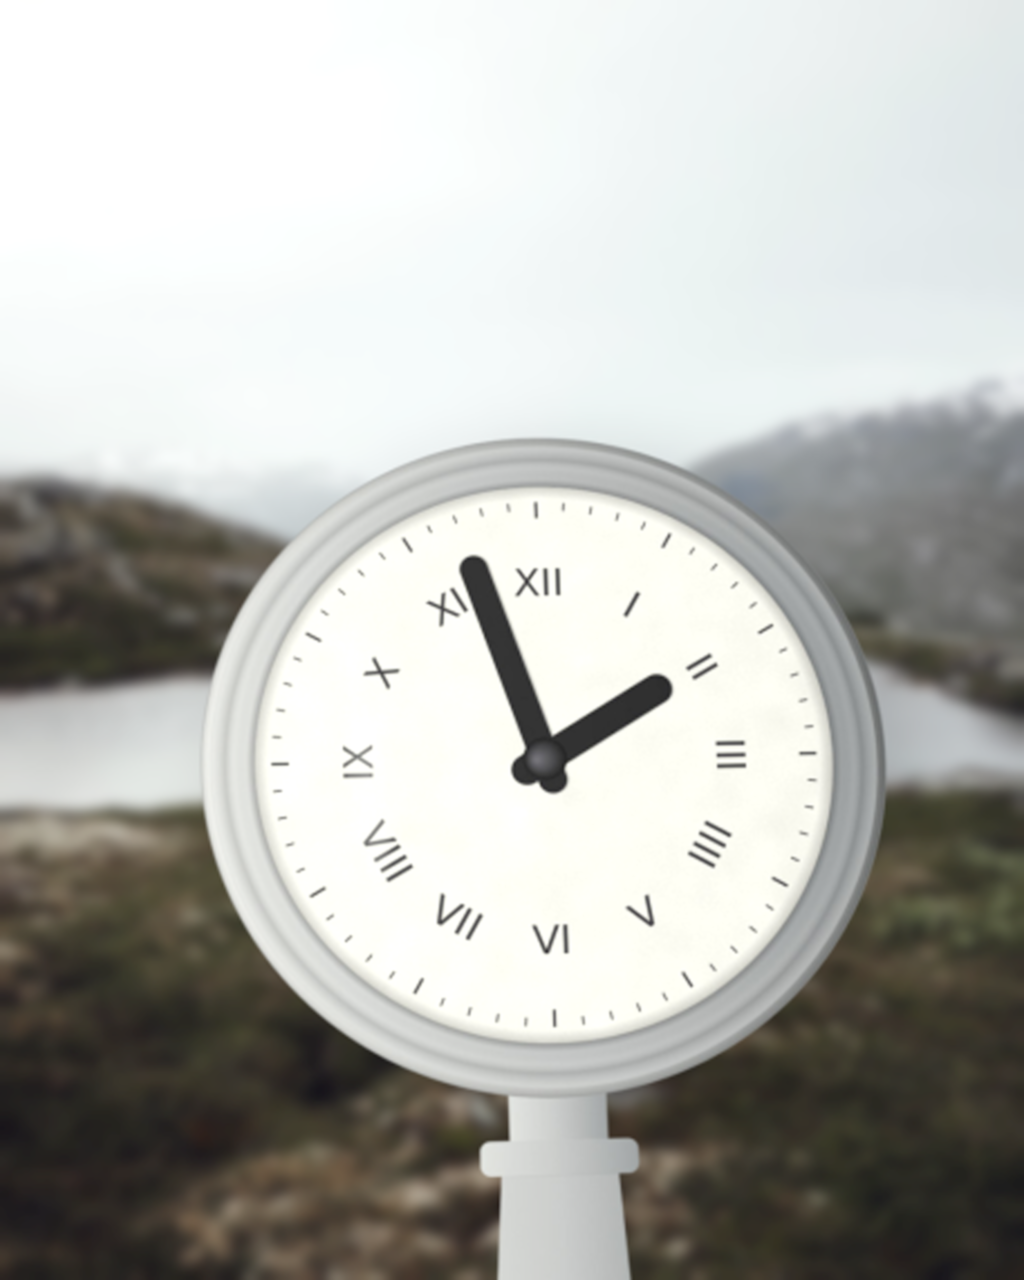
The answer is 1.57
